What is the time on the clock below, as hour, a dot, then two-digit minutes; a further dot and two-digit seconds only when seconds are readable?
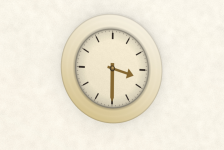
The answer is 3.30
